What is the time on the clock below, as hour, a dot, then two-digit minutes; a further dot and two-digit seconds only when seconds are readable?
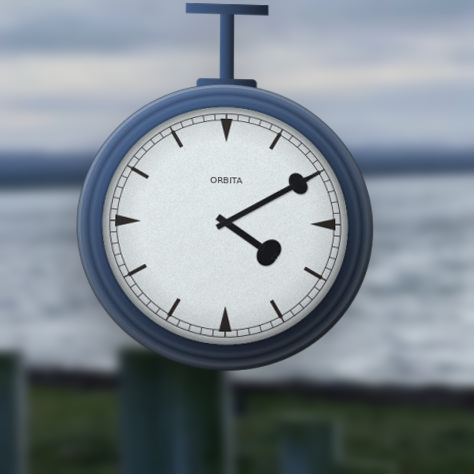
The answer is 4.10
